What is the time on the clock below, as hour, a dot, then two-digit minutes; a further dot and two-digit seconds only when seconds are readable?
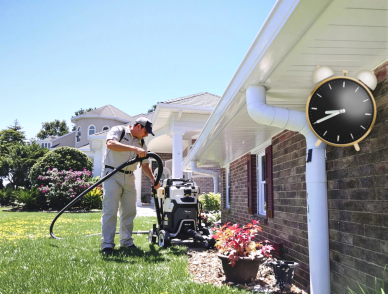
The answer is 8.40
